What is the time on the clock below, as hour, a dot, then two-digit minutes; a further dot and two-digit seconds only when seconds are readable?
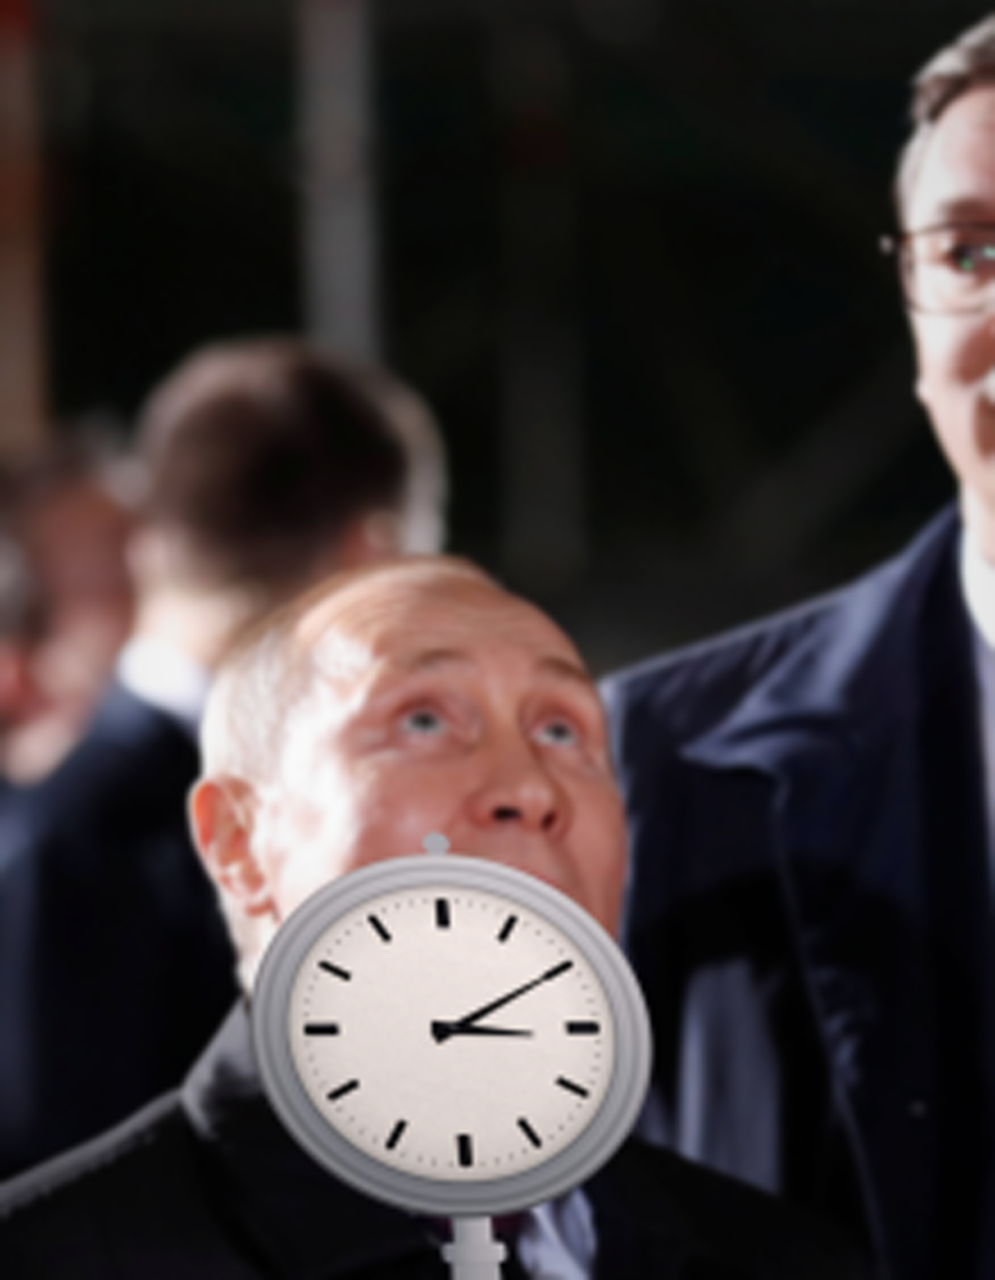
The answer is 3.10
